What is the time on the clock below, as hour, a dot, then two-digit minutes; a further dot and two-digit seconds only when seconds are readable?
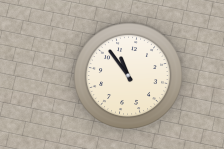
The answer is 10.52
